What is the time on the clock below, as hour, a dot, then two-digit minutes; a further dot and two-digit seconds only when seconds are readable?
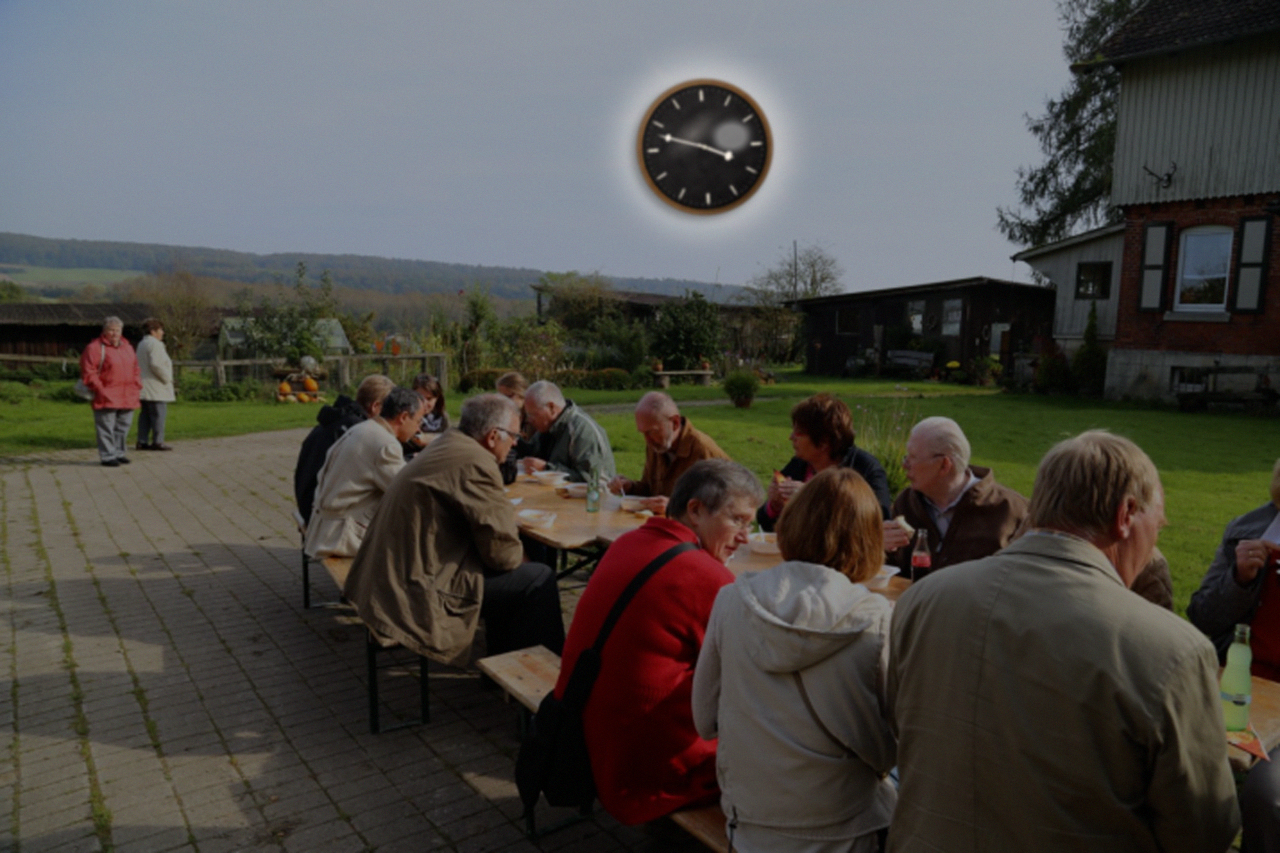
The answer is 3.48
